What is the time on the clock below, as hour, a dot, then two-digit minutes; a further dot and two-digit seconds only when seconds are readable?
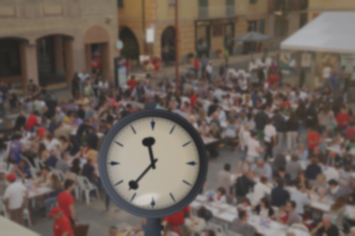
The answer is 11.37
